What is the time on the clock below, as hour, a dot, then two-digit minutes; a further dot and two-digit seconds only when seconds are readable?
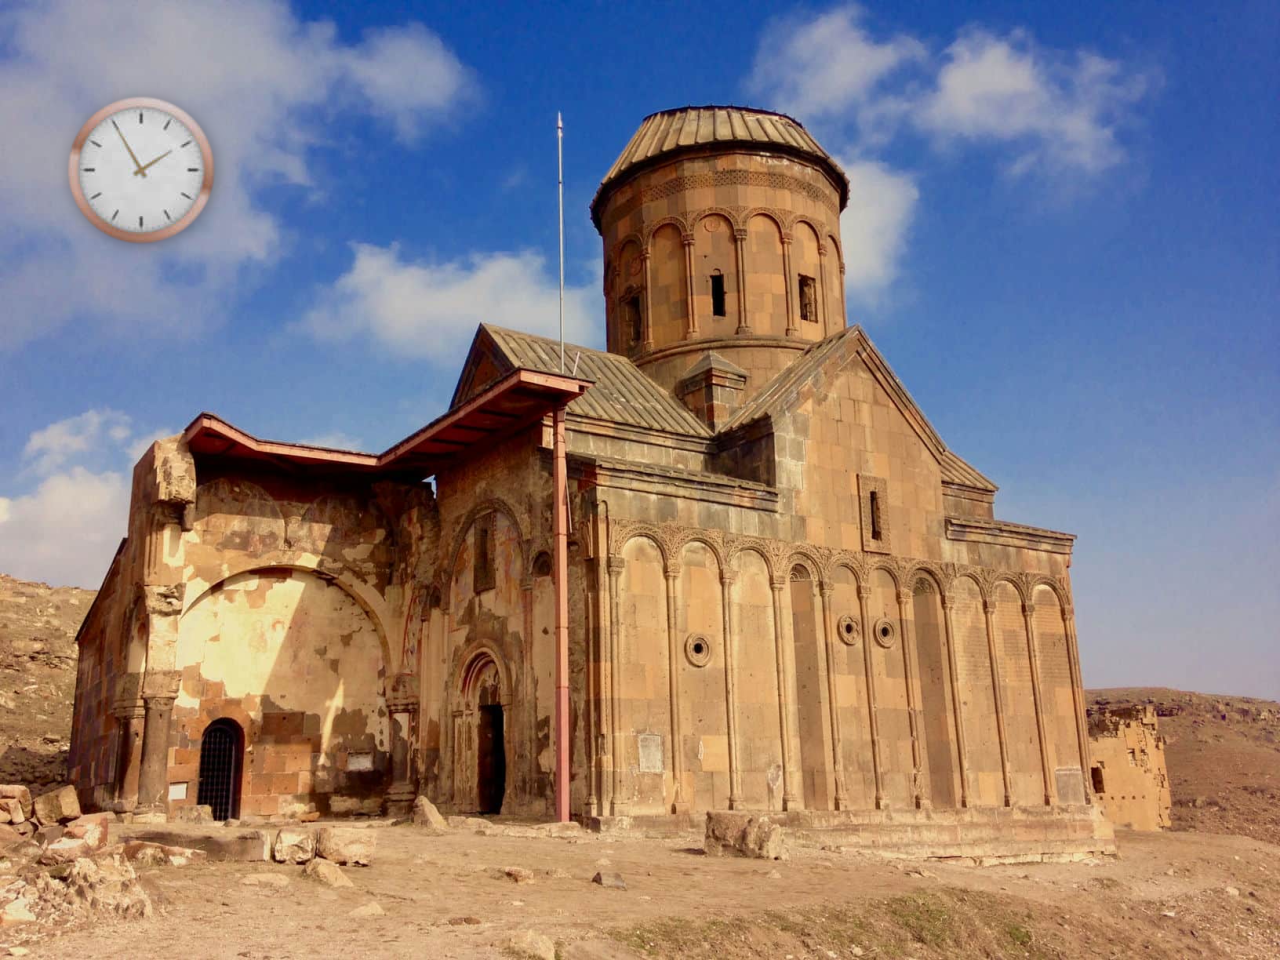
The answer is 1.55
